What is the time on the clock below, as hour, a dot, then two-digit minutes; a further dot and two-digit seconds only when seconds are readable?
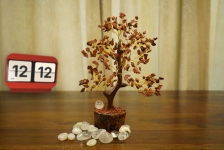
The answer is 12.12
